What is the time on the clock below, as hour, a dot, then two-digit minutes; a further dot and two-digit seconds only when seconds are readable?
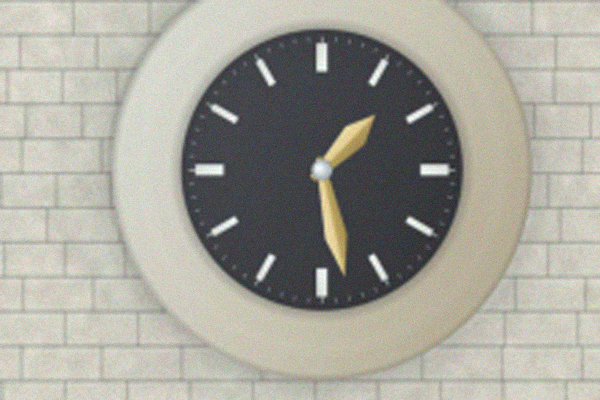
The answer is 1.28
